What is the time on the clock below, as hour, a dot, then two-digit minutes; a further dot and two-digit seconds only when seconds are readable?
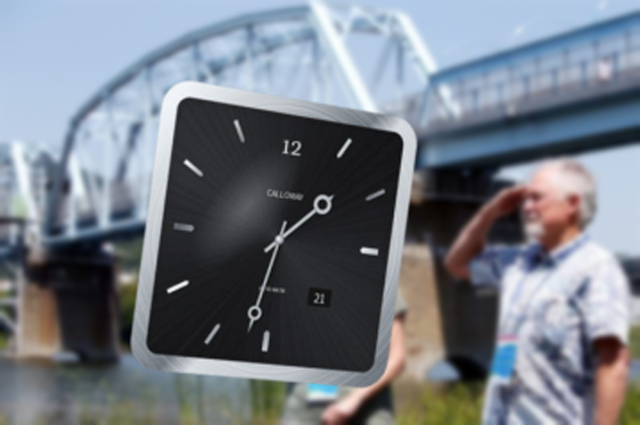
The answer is 1.32
